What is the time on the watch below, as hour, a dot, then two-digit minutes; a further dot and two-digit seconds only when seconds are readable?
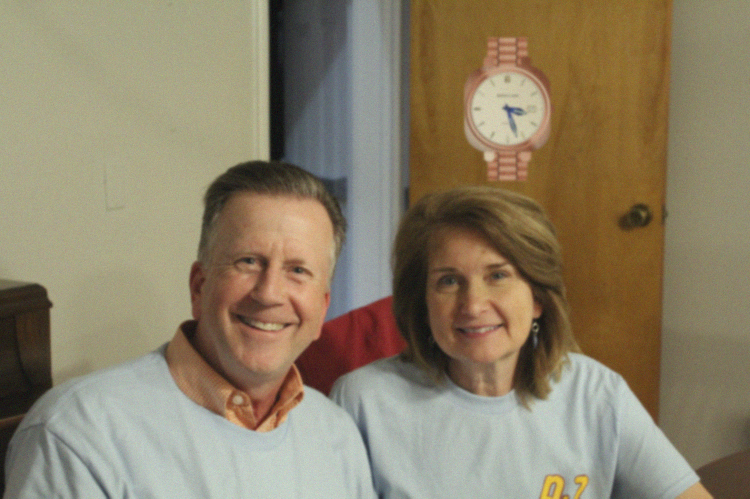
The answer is 3.27
